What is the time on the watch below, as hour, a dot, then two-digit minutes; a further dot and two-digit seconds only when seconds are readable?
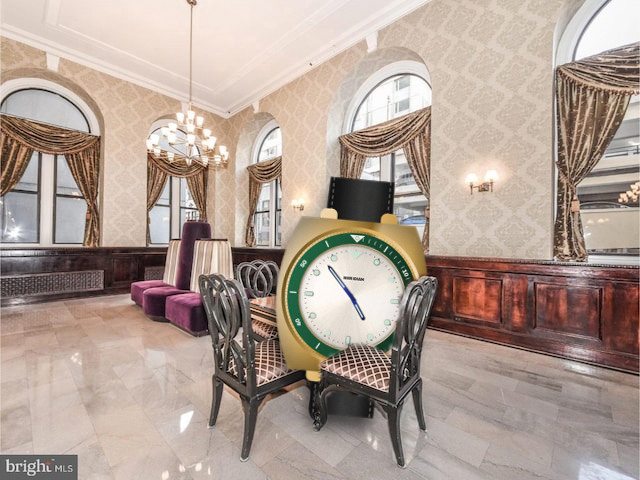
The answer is 4.53
